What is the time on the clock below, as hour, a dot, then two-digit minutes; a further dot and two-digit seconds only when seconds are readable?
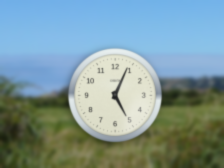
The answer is 5.04
